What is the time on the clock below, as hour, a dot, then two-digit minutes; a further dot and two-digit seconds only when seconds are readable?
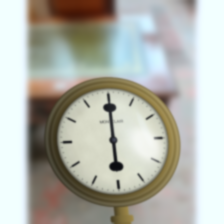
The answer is 6.00
